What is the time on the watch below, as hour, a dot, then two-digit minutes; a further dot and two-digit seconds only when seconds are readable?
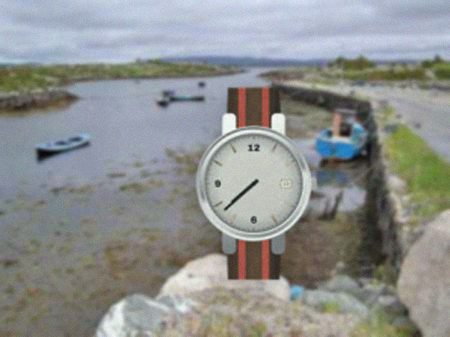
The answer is 7.38
